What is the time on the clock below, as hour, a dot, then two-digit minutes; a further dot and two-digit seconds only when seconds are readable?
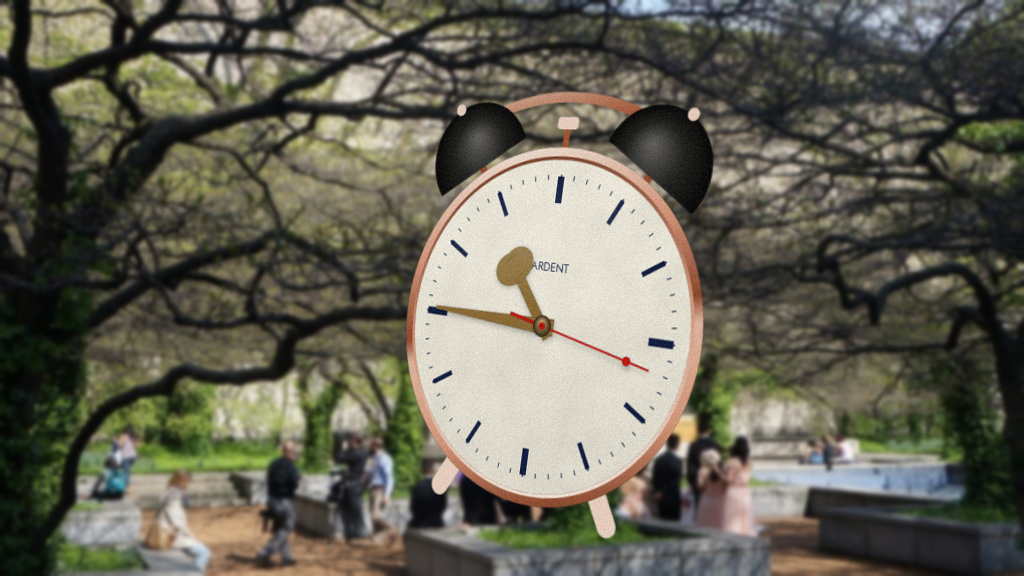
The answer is 10.45.17
